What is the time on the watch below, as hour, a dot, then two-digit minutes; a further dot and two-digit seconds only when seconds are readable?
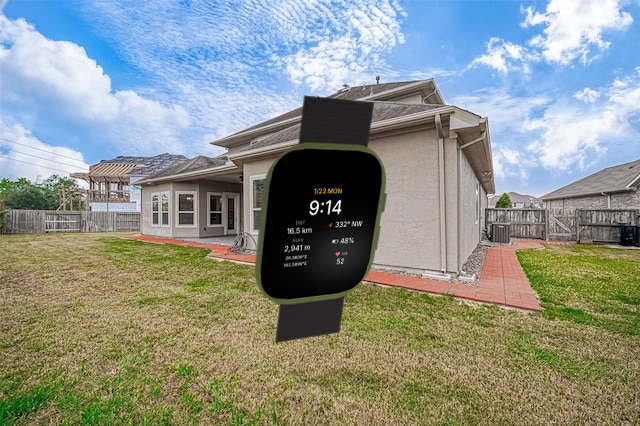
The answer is 9.14
